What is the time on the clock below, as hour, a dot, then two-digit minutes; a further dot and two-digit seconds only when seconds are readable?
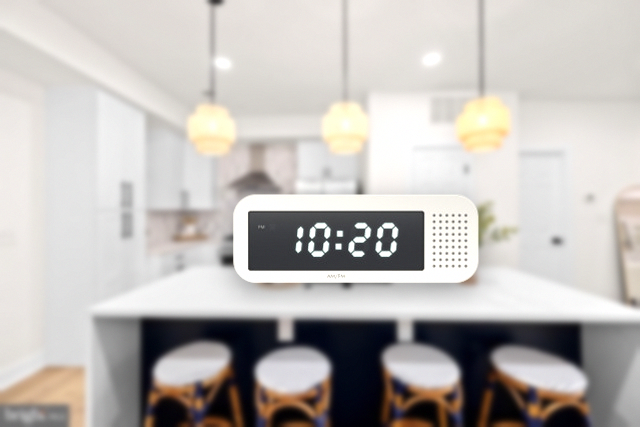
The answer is 10.20
